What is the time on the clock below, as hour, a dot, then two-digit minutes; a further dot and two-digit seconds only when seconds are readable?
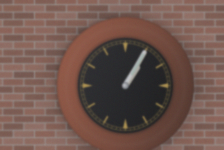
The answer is 1.05
